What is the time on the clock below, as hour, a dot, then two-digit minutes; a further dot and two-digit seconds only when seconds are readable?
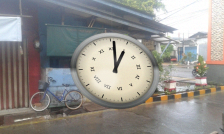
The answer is 1.01
